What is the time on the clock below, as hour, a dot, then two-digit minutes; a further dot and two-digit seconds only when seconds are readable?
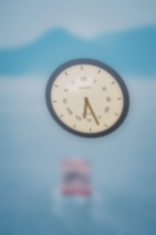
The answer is 6.27
